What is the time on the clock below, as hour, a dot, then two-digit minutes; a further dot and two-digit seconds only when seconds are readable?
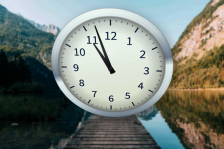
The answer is 10.57
